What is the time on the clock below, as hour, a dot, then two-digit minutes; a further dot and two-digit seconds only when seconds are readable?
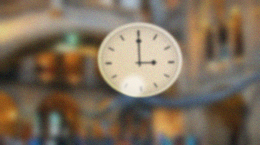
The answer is 3.00
